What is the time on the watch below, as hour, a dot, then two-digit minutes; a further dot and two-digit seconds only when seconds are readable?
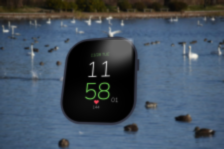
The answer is 11.58
